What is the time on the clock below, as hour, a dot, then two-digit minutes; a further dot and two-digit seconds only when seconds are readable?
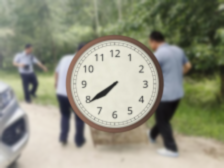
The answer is 7.39
